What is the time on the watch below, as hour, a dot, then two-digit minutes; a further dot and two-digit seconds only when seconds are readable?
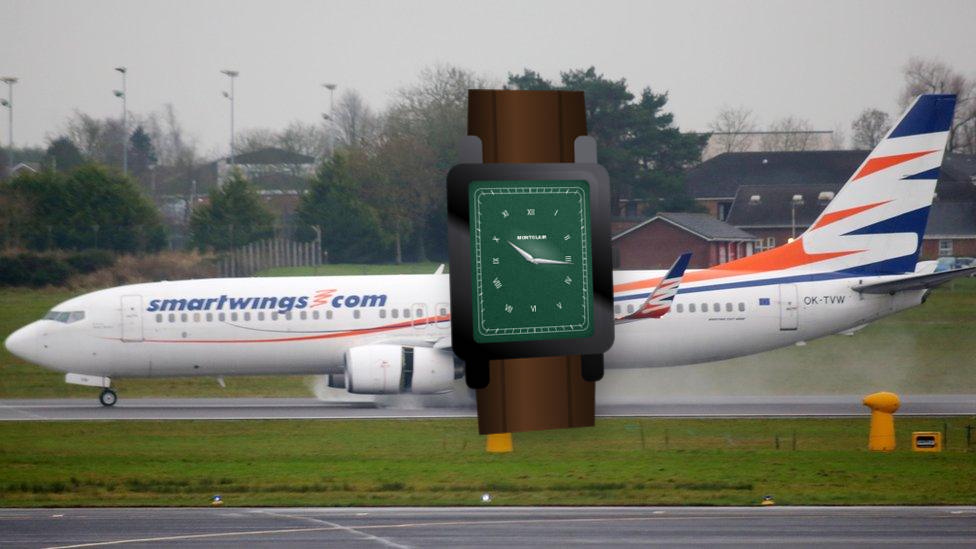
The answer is 10.16
